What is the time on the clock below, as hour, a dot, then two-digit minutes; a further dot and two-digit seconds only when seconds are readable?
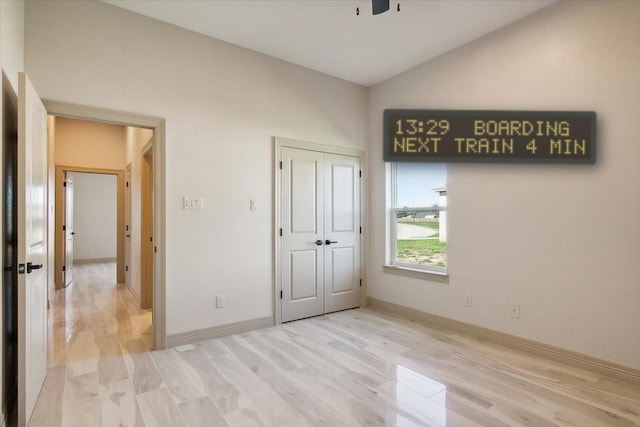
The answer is 13.29
